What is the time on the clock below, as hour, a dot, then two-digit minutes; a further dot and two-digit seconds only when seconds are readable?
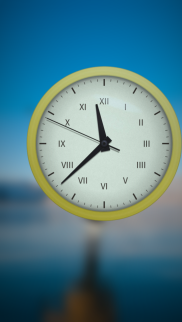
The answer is 11.37.49
